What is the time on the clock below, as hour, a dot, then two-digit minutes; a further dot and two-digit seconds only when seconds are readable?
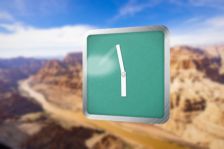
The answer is 5.58
